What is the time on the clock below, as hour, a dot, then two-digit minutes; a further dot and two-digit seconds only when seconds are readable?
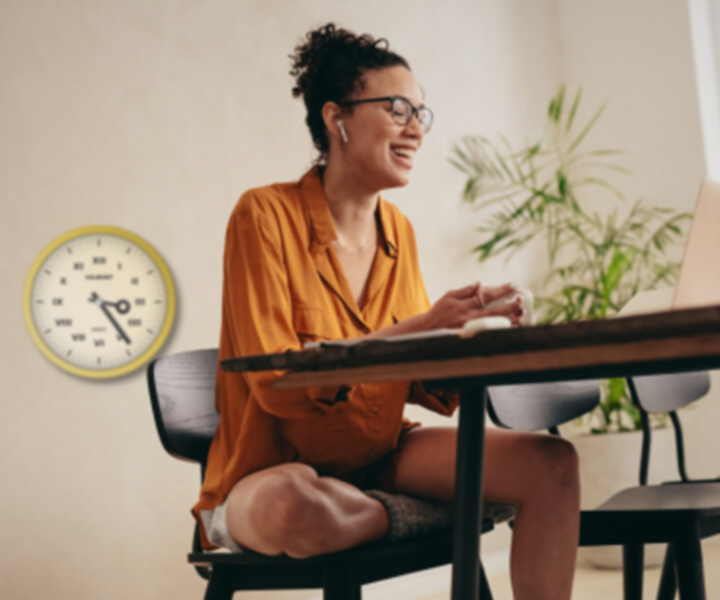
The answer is 3.24
